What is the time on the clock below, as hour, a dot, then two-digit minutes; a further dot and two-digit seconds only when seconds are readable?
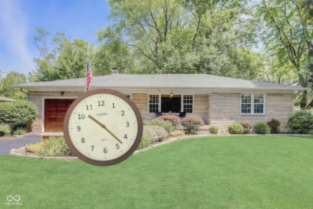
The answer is 10.23
